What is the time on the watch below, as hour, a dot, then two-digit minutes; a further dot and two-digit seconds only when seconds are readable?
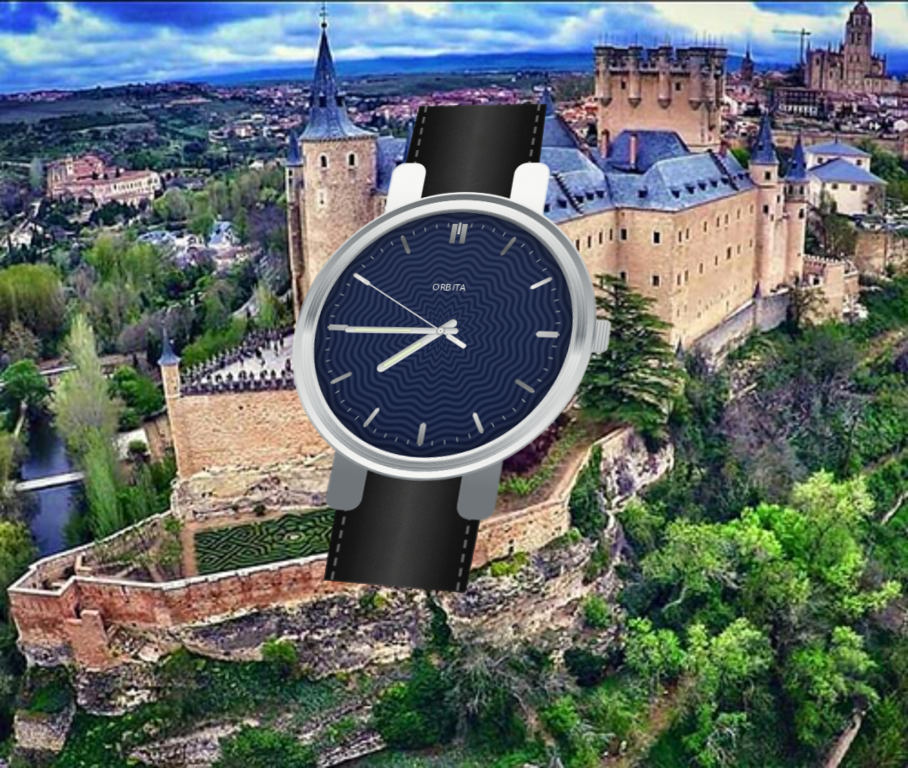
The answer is 7.44.50
